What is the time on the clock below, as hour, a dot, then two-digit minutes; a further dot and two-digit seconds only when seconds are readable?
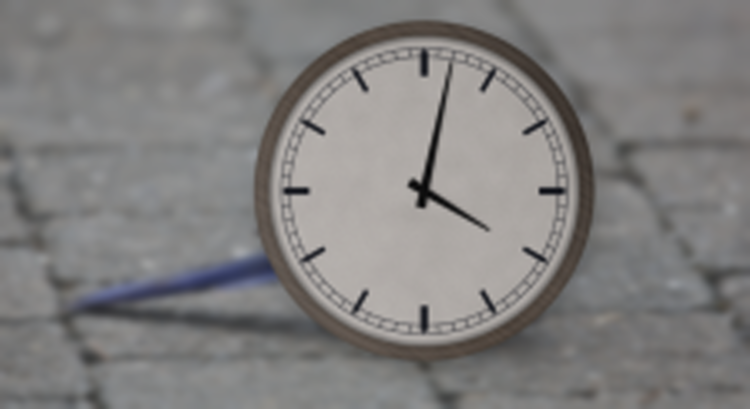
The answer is 4.02
